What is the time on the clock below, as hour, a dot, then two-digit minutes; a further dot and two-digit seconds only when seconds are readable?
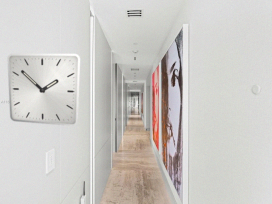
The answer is 1.52
